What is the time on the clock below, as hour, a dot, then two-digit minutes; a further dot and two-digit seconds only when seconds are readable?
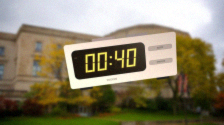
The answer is 0.40
